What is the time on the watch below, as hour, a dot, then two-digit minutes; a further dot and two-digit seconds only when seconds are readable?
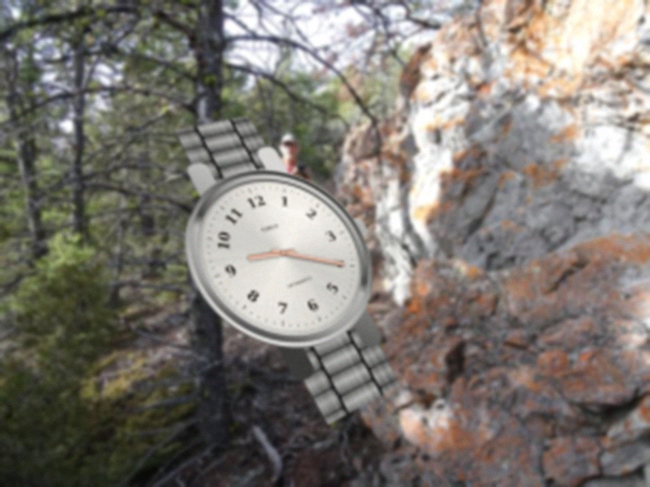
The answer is 9.20
